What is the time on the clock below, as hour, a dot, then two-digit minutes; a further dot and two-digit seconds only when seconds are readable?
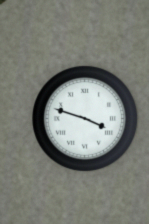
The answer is 3.48
